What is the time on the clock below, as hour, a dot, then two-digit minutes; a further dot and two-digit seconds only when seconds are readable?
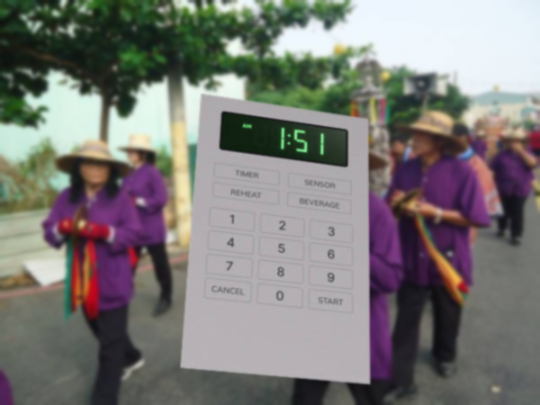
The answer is 1.51
